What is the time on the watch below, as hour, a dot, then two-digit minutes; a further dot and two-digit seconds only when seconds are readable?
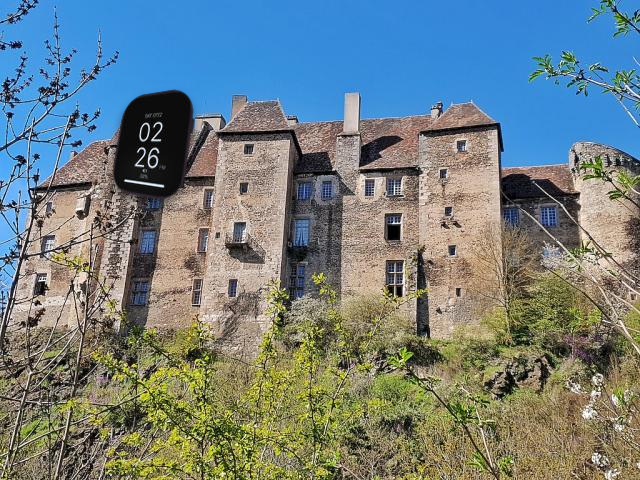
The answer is 2.26
